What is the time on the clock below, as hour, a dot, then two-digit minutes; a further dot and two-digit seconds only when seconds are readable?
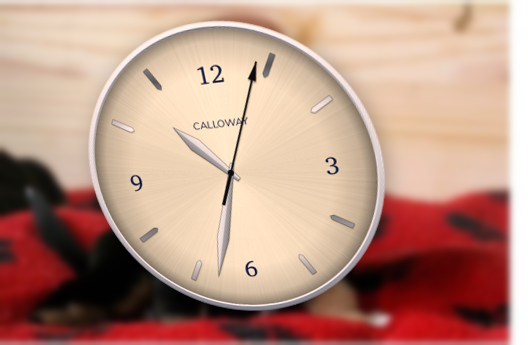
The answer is 10.33.04
